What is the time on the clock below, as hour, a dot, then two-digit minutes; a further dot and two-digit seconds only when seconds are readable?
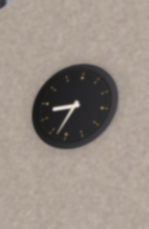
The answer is 8.33
